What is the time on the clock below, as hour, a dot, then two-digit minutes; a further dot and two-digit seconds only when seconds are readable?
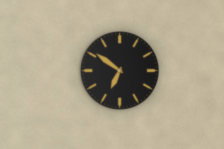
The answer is 6.51
